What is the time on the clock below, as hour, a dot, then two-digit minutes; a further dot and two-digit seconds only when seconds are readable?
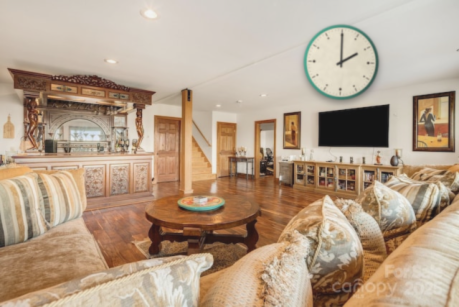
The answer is 2.00
